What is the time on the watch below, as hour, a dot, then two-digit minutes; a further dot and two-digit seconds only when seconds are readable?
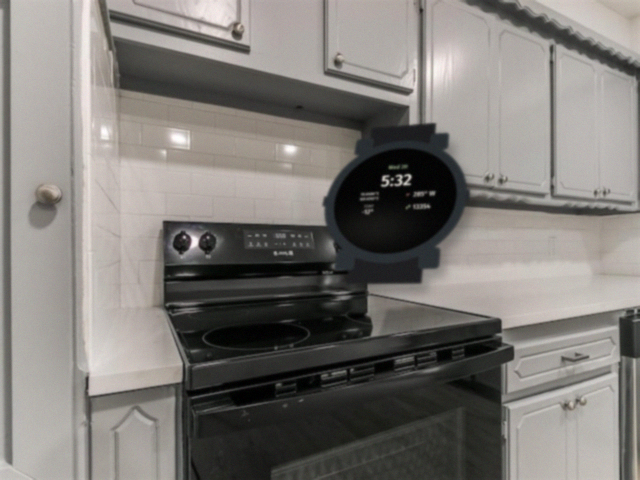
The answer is 5.32
